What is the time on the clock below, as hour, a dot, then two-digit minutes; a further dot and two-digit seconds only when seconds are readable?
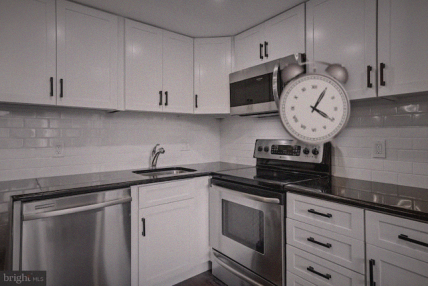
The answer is 4.05
